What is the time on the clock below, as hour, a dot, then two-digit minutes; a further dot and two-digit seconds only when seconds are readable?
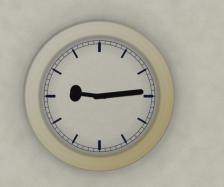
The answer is 9.14
